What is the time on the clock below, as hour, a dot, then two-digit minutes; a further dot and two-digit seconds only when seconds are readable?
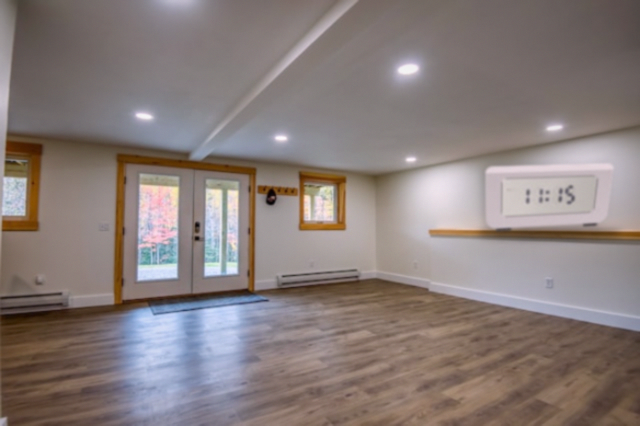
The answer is 11.15
